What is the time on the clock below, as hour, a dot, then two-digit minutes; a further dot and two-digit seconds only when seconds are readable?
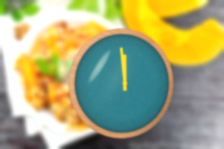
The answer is 11.59
